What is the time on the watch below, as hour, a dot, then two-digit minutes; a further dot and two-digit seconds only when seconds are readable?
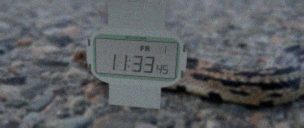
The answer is 11.33
